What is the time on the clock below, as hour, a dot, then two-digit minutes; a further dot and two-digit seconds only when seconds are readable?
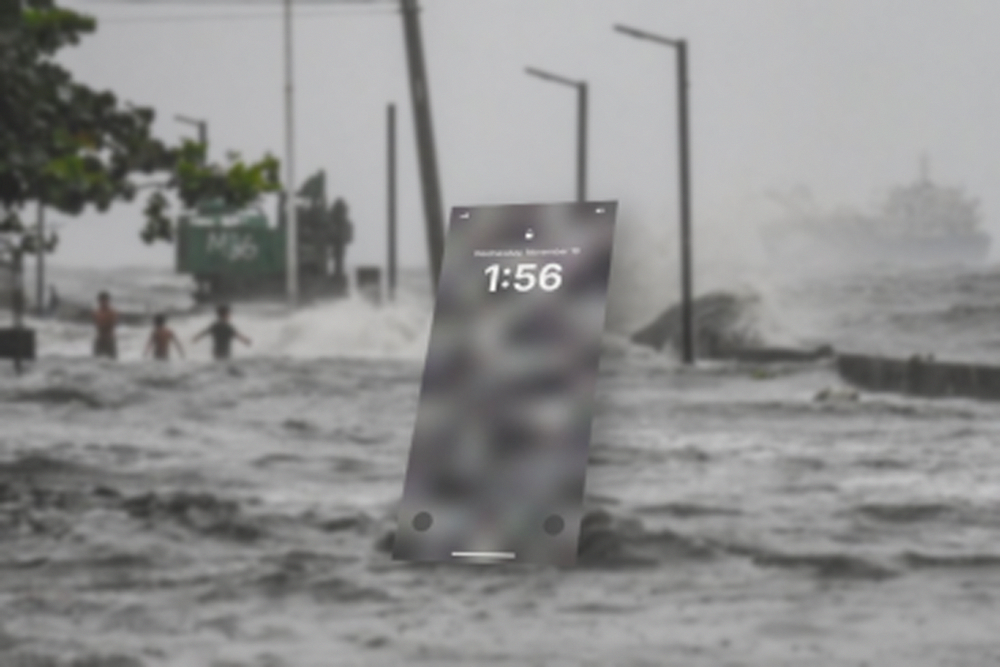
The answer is 1.56
